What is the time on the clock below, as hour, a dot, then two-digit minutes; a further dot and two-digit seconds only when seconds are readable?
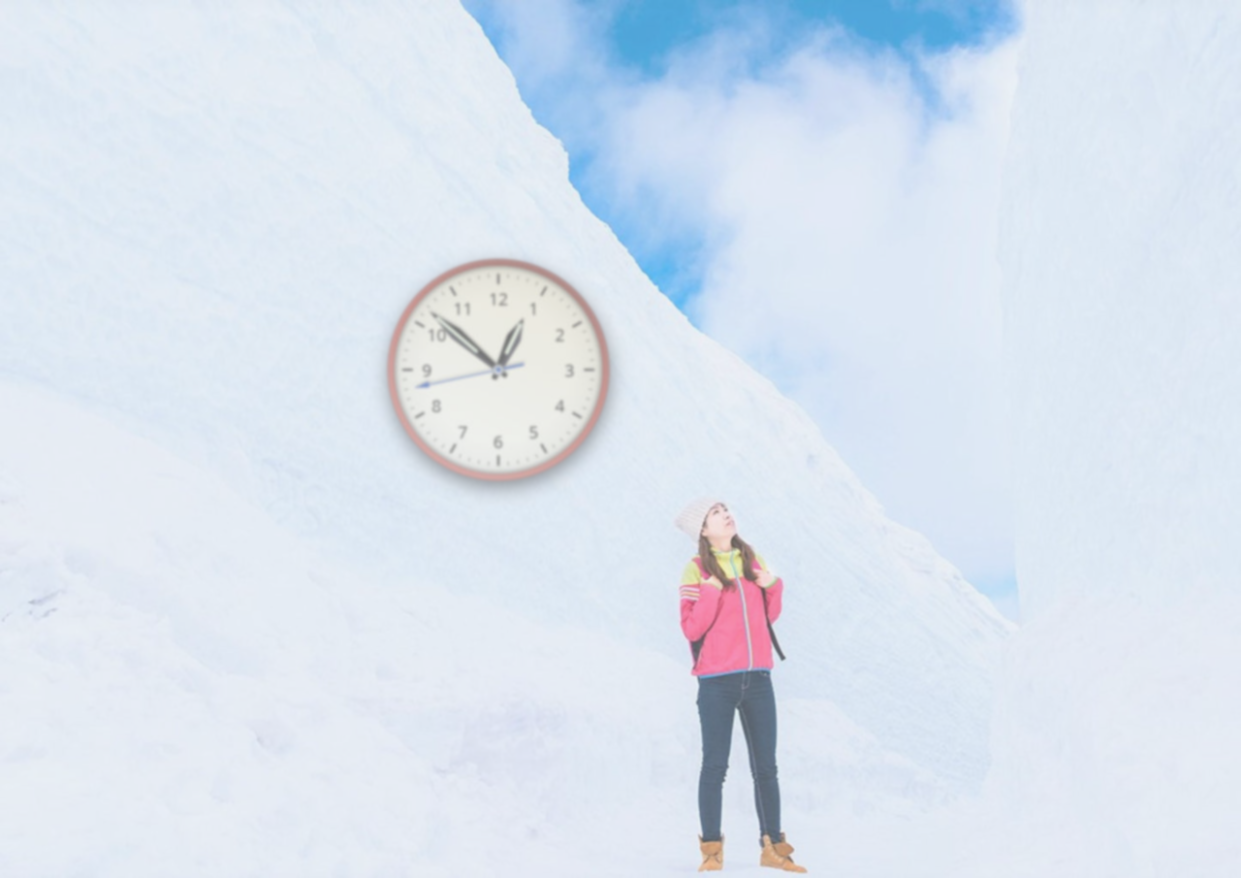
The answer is 12.51.43
